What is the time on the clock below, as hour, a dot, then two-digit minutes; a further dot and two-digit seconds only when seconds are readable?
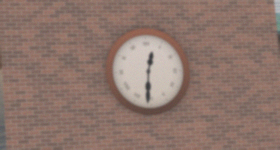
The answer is 12.31
